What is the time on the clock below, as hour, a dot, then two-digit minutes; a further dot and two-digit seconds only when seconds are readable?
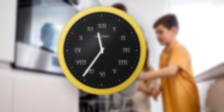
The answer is 11.36
